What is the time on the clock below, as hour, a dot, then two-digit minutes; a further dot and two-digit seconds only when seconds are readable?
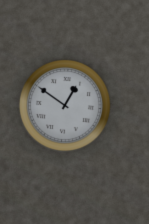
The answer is 12.50
